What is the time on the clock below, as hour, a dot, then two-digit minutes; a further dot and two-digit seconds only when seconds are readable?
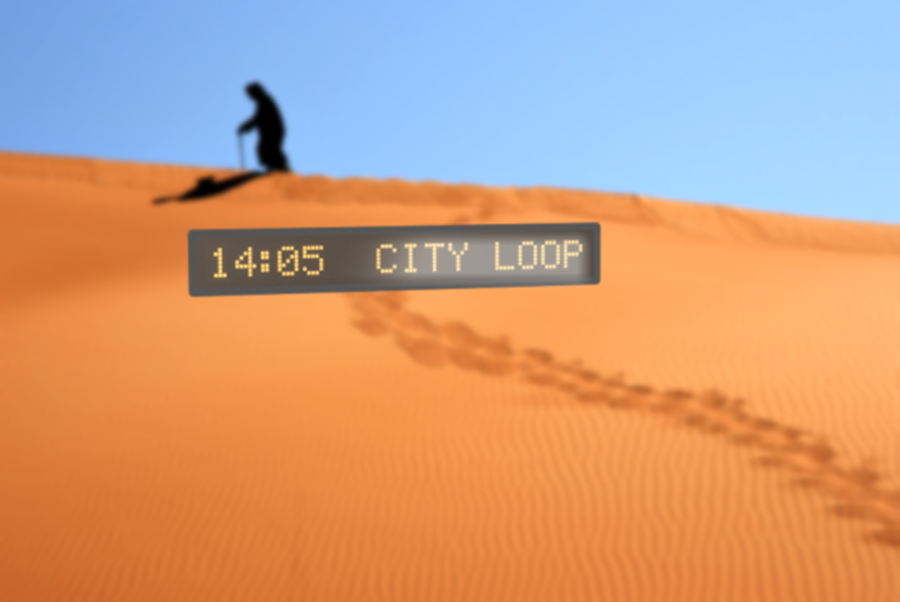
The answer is 14.05
